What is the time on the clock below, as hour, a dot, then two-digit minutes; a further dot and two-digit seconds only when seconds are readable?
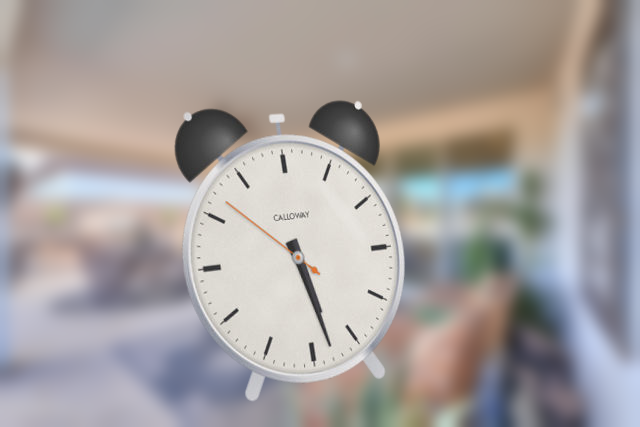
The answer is 5.27.52
